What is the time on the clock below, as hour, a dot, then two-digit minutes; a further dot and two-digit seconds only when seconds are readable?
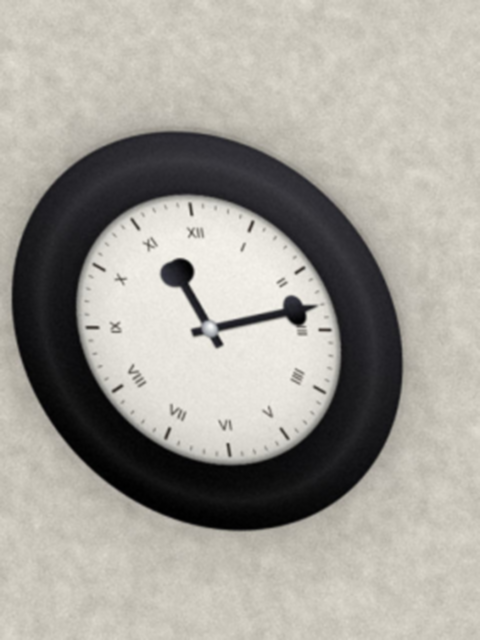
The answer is 11.13
